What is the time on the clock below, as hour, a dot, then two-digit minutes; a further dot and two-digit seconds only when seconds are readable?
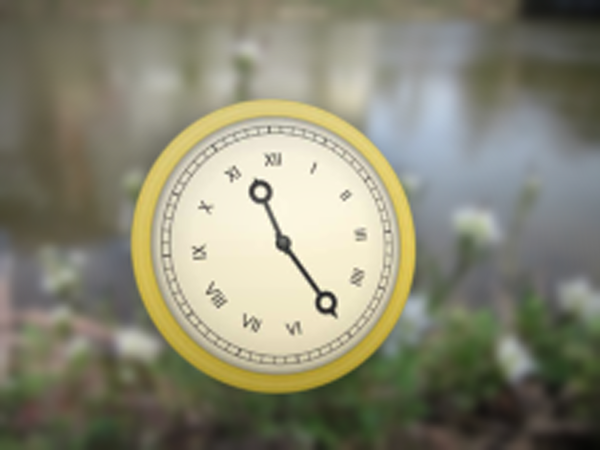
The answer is 11.25
